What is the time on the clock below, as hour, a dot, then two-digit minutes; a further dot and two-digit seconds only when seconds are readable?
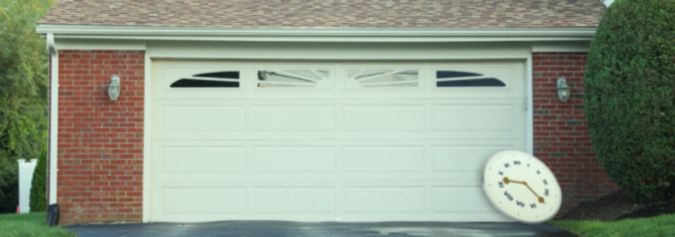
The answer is 9.25
